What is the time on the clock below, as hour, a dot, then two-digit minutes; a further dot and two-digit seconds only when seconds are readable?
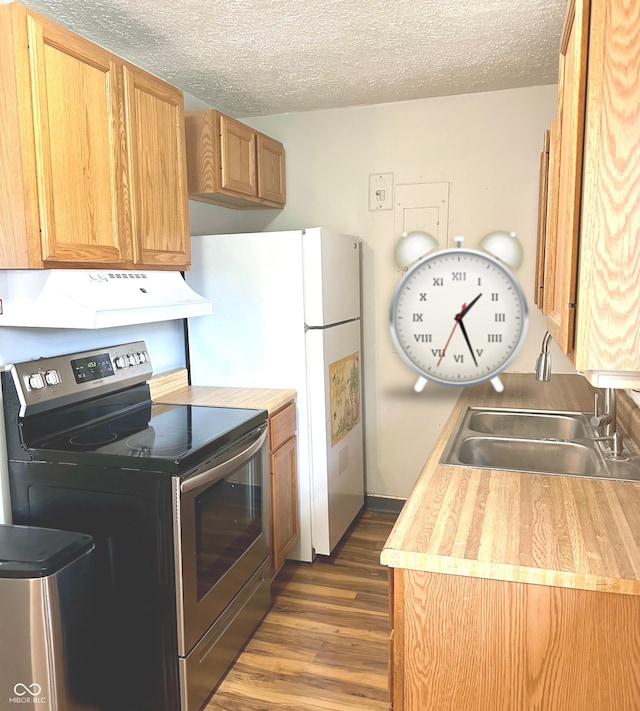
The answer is 1.26.34
